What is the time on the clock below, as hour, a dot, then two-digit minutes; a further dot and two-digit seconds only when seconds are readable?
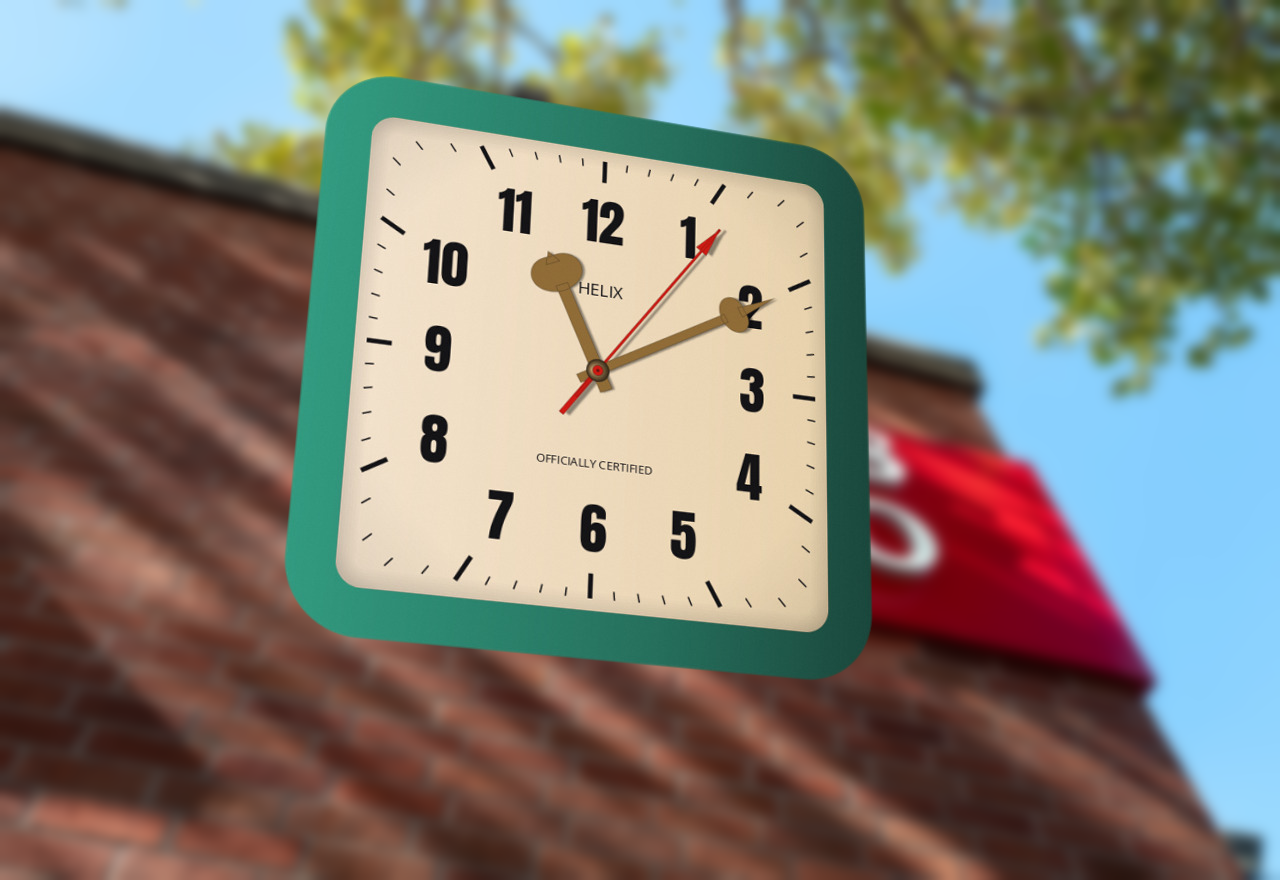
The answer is 11.10.06
